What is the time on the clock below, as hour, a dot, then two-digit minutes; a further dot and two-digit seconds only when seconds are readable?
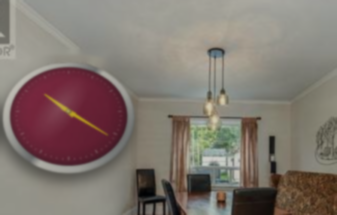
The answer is 10.21
